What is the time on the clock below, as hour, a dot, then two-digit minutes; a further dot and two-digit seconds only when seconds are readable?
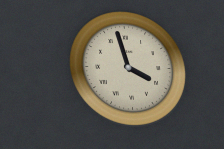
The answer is 3.58
